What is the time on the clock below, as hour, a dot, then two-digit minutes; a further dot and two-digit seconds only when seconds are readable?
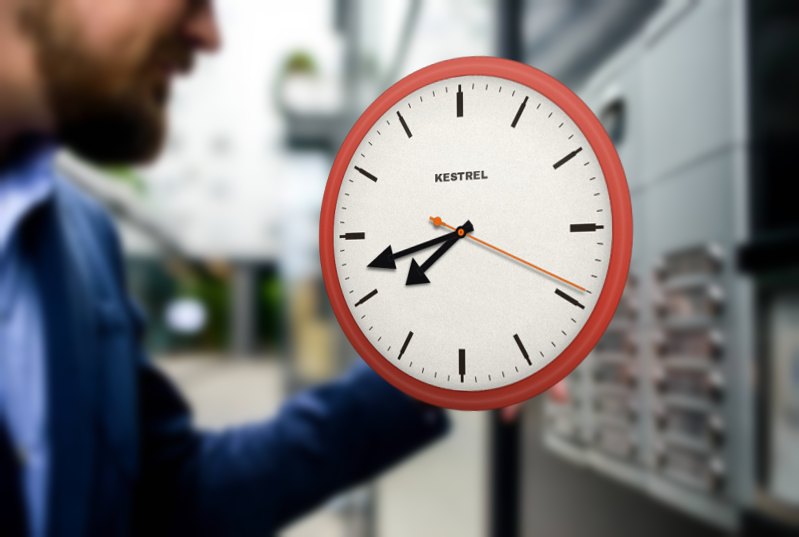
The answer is 7.42.19
